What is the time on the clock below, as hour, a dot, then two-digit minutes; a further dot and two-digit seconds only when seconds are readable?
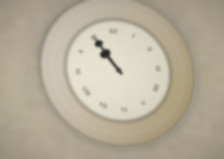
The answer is 10.55
